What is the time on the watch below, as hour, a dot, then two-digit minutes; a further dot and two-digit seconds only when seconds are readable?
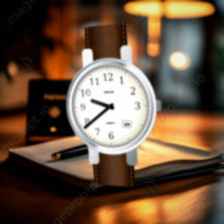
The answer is 9.39
